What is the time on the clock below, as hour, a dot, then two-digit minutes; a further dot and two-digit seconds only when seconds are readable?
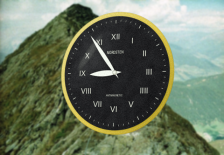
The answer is 8.54
